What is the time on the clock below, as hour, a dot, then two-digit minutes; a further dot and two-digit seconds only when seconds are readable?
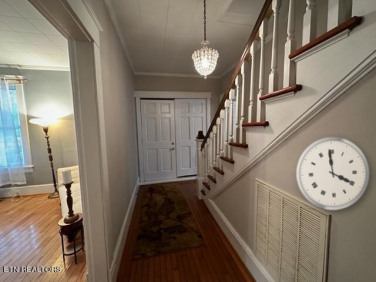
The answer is 3.59
